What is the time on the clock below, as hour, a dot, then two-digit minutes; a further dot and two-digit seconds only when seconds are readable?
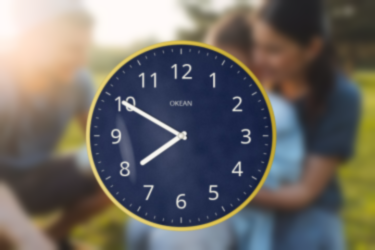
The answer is 7.50
